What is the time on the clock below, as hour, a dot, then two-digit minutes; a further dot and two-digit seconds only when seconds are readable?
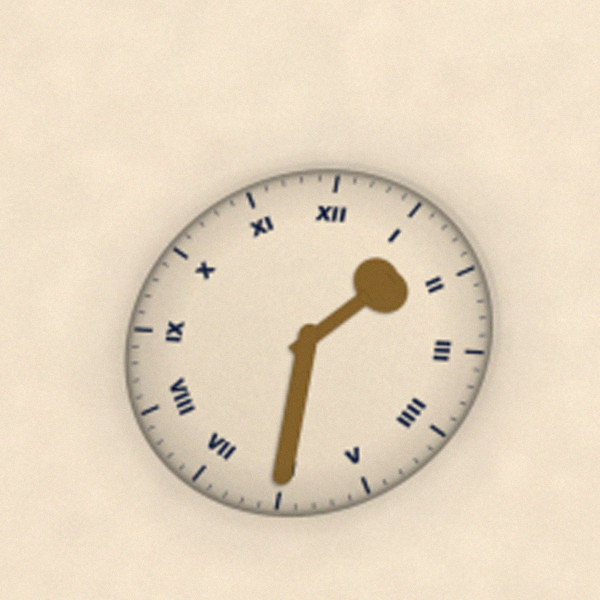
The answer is 1.30
